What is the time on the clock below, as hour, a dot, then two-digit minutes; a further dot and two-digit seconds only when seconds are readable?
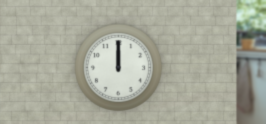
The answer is 12.00
